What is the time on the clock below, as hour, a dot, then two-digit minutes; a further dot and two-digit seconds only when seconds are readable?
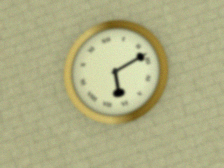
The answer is 6.13
